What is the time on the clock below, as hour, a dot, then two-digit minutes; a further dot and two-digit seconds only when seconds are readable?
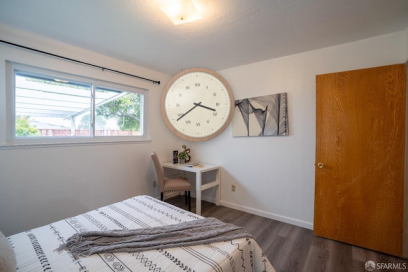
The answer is 3.39
